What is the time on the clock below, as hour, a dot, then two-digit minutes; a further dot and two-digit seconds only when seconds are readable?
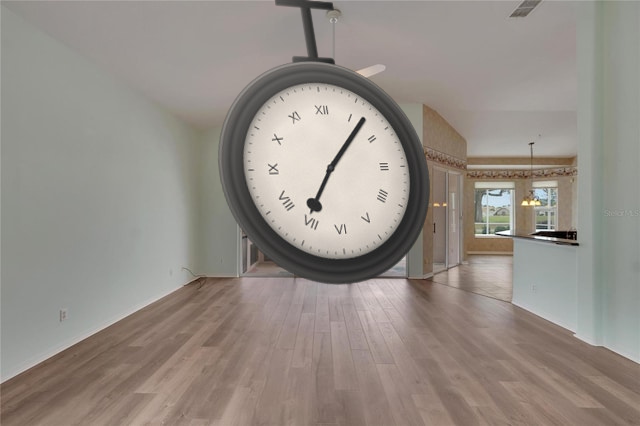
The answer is 7.07
